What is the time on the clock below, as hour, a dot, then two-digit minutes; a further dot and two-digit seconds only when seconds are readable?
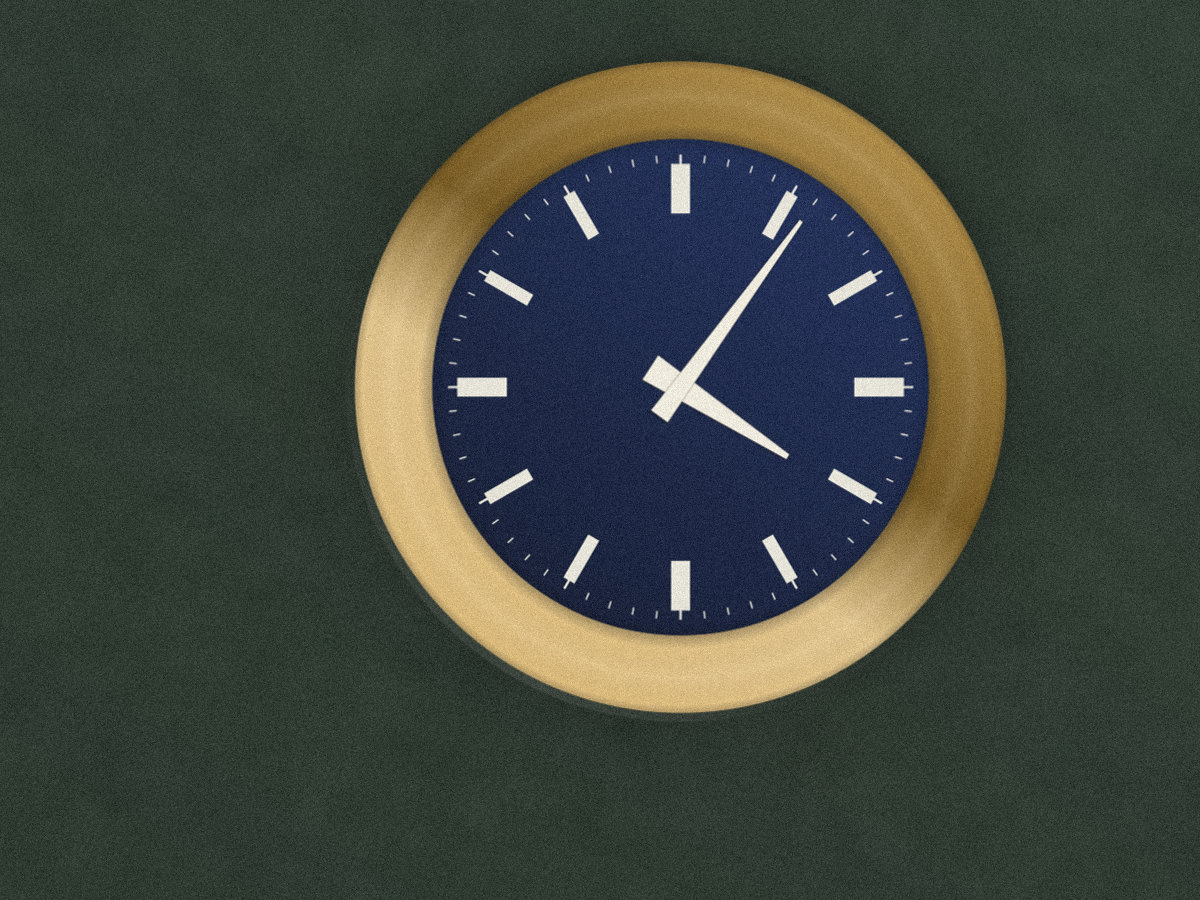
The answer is 4.06
